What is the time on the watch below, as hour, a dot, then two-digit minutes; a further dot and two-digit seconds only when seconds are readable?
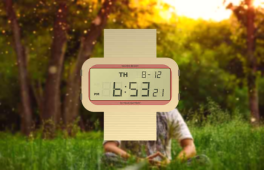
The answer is 6.53.21
